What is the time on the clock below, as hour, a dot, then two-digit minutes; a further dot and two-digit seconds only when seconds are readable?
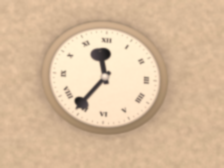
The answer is 11.36
